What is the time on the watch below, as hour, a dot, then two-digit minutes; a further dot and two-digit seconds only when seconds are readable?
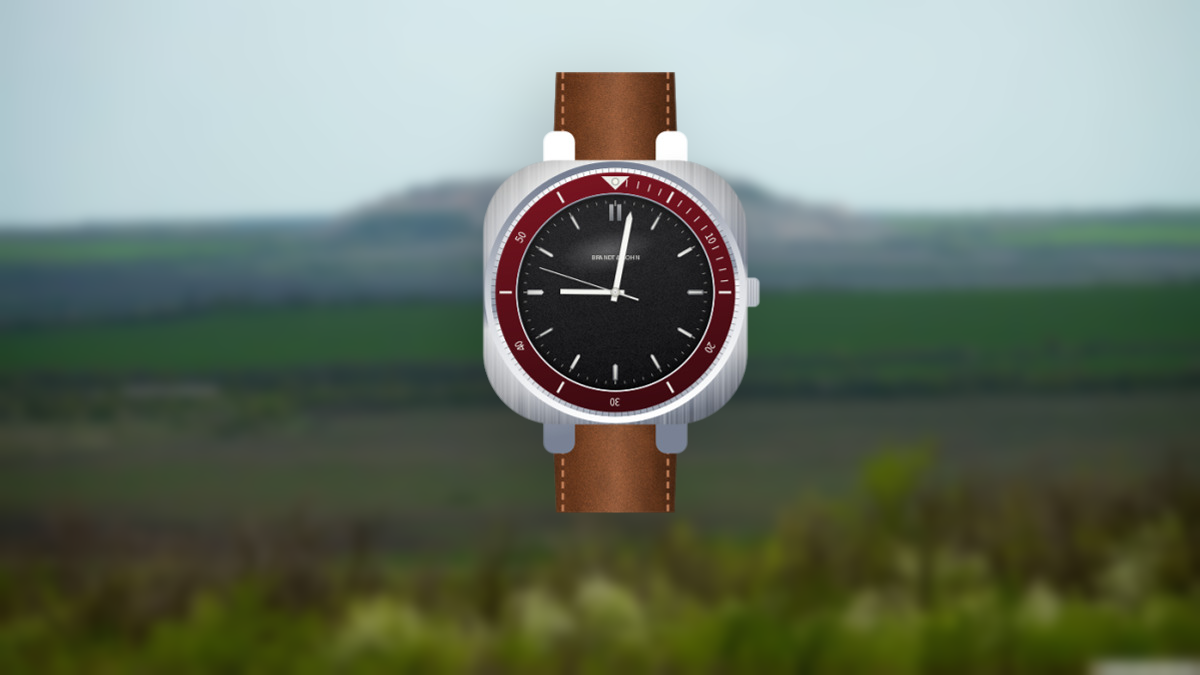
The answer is 9.01.48
